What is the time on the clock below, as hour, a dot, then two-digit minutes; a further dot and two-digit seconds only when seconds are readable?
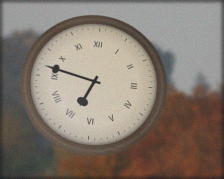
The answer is 6.47
